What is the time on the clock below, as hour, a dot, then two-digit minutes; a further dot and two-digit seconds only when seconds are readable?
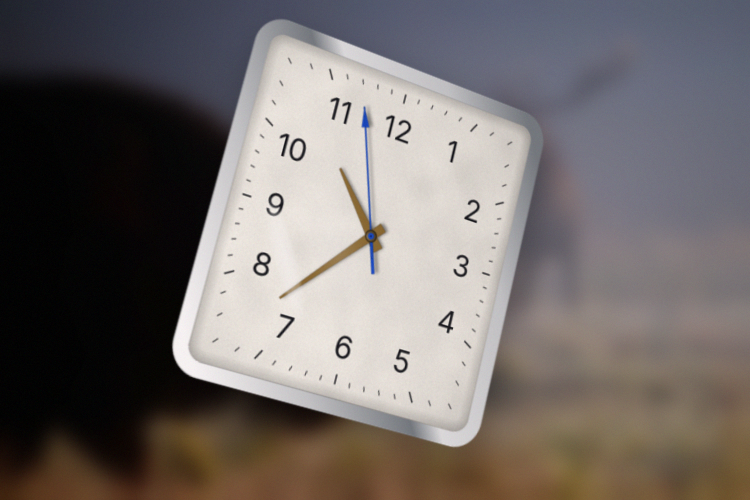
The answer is 10.36.57
